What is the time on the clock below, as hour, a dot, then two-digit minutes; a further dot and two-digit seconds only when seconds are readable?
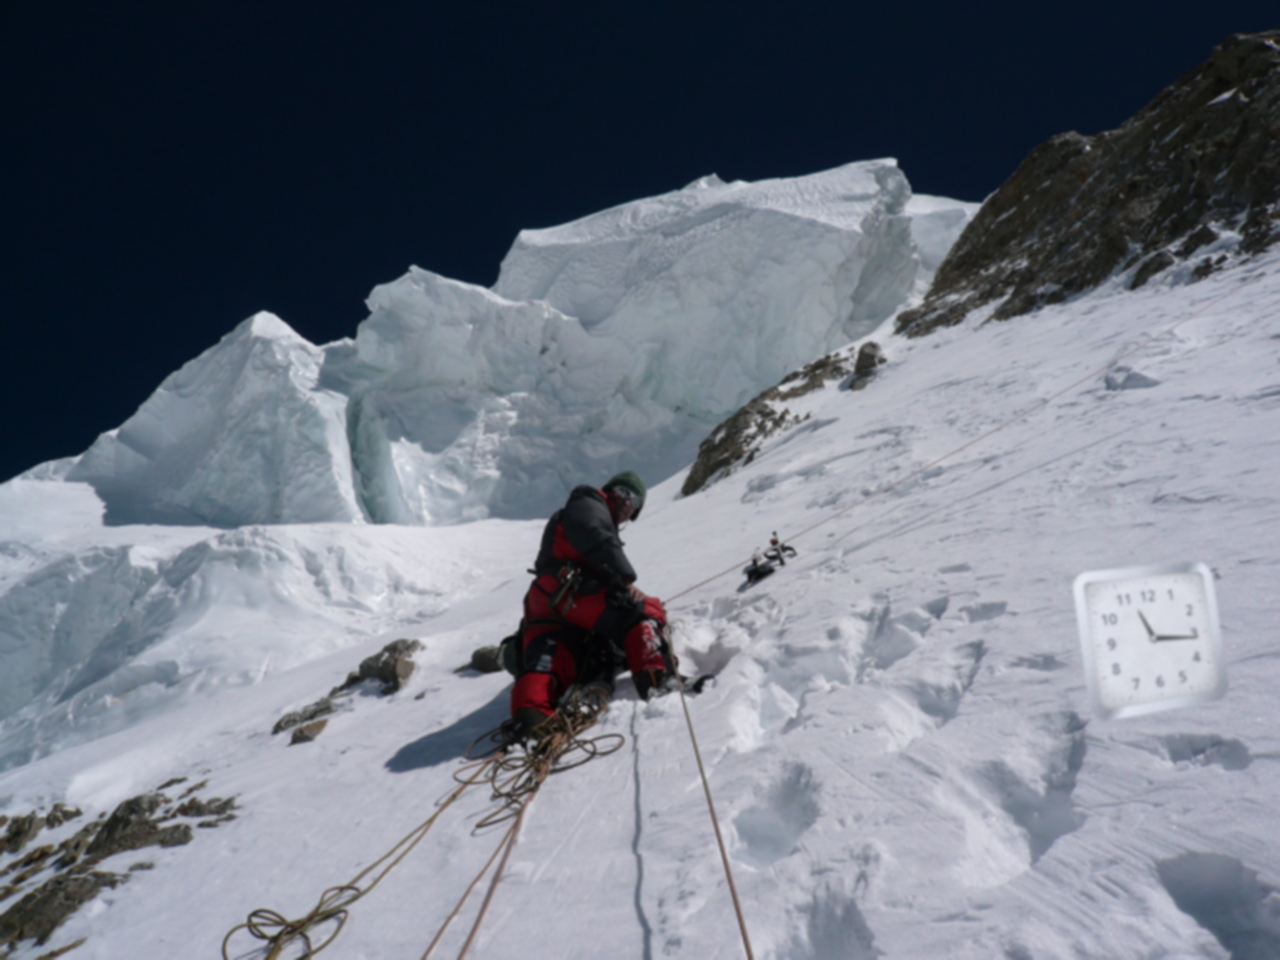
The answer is 11.16
